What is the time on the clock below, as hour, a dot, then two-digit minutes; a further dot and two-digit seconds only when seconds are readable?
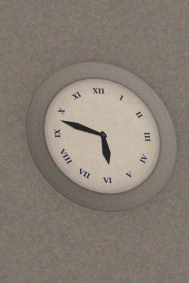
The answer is 5.48
